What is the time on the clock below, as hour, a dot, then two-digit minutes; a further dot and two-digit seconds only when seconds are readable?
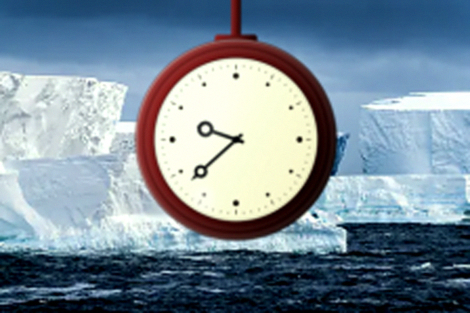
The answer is 9.38
